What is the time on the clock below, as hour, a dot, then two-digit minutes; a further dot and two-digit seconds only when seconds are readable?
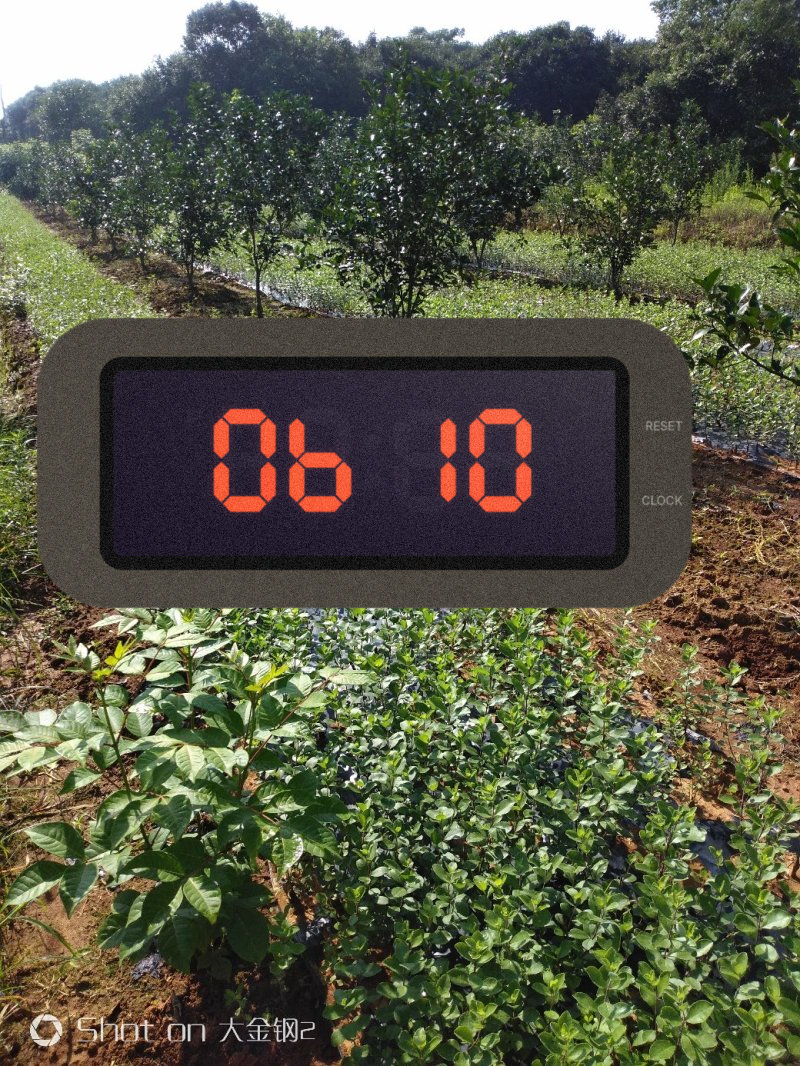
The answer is 6.10
